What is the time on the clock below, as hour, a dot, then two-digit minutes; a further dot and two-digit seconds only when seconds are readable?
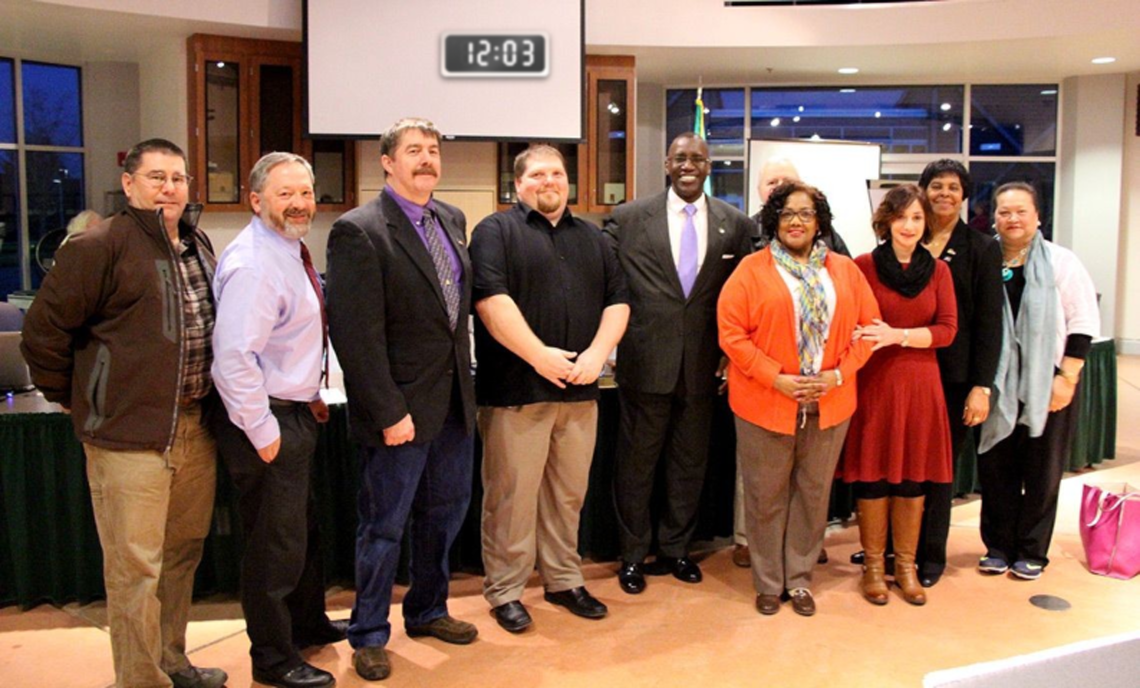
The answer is 12.03
